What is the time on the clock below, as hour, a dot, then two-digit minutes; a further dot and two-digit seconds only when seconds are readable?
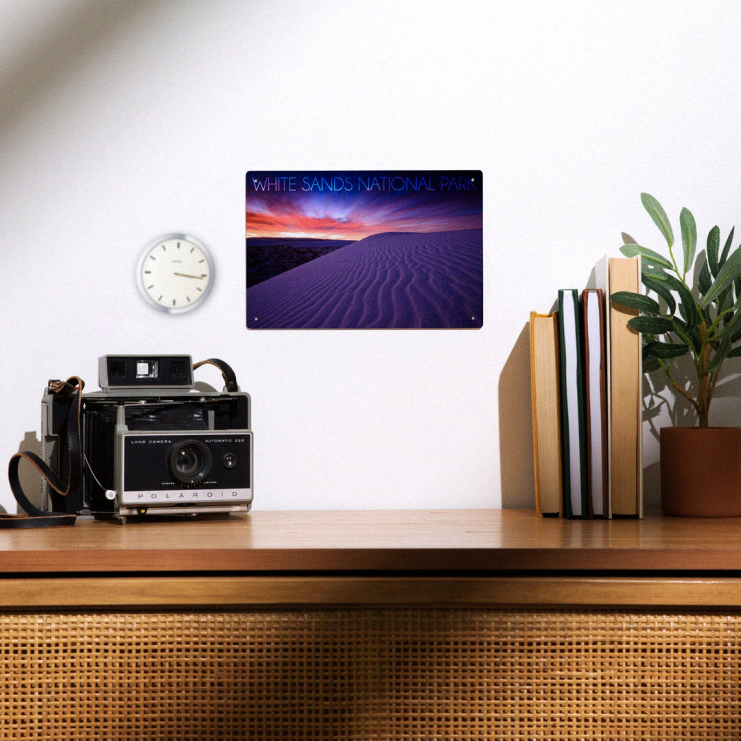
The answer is 3.16
